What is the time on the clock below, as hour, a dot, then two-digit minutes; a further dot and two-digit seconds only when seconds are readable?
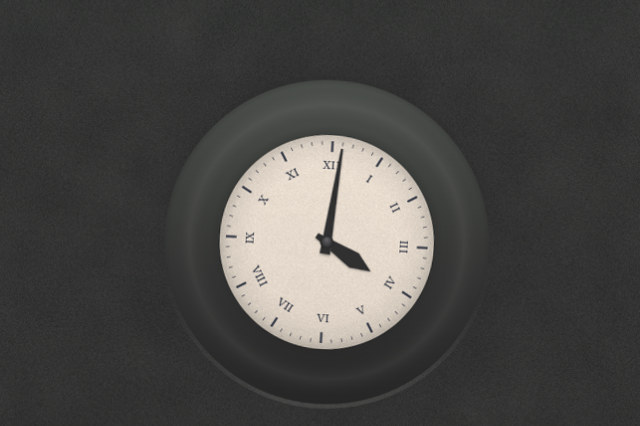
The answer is 4.01
